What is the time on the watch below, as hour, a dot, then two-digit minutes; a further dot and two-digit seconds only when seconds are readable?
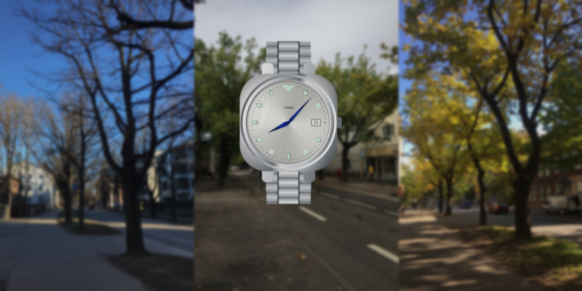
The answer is 8.07
